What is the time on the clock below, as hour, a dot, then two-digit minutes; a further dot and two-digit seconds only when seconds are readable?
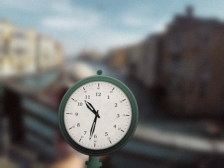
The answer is 10.32
